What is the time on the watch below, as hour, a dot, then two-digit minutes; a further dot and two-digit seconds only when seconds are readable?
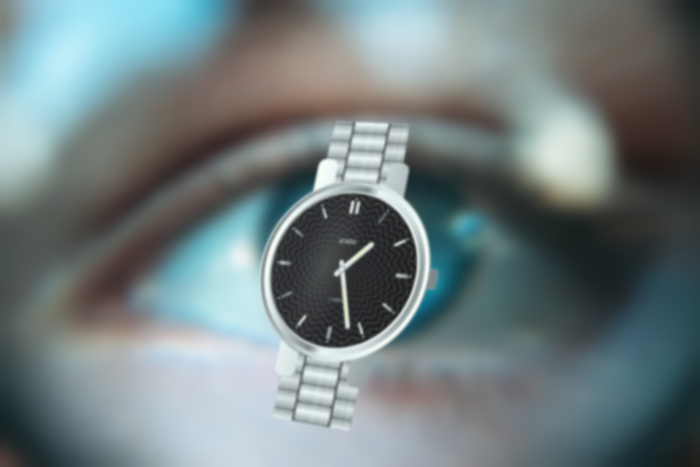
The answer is 1.27
